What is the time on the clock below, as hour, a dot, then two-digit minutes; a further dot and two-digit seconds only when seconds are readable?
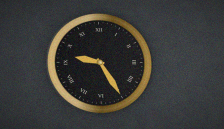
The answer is 9.25
